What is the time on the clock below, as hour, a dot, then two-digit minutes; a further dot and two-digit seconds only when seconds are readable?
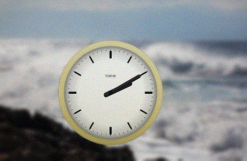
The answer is 2.10
